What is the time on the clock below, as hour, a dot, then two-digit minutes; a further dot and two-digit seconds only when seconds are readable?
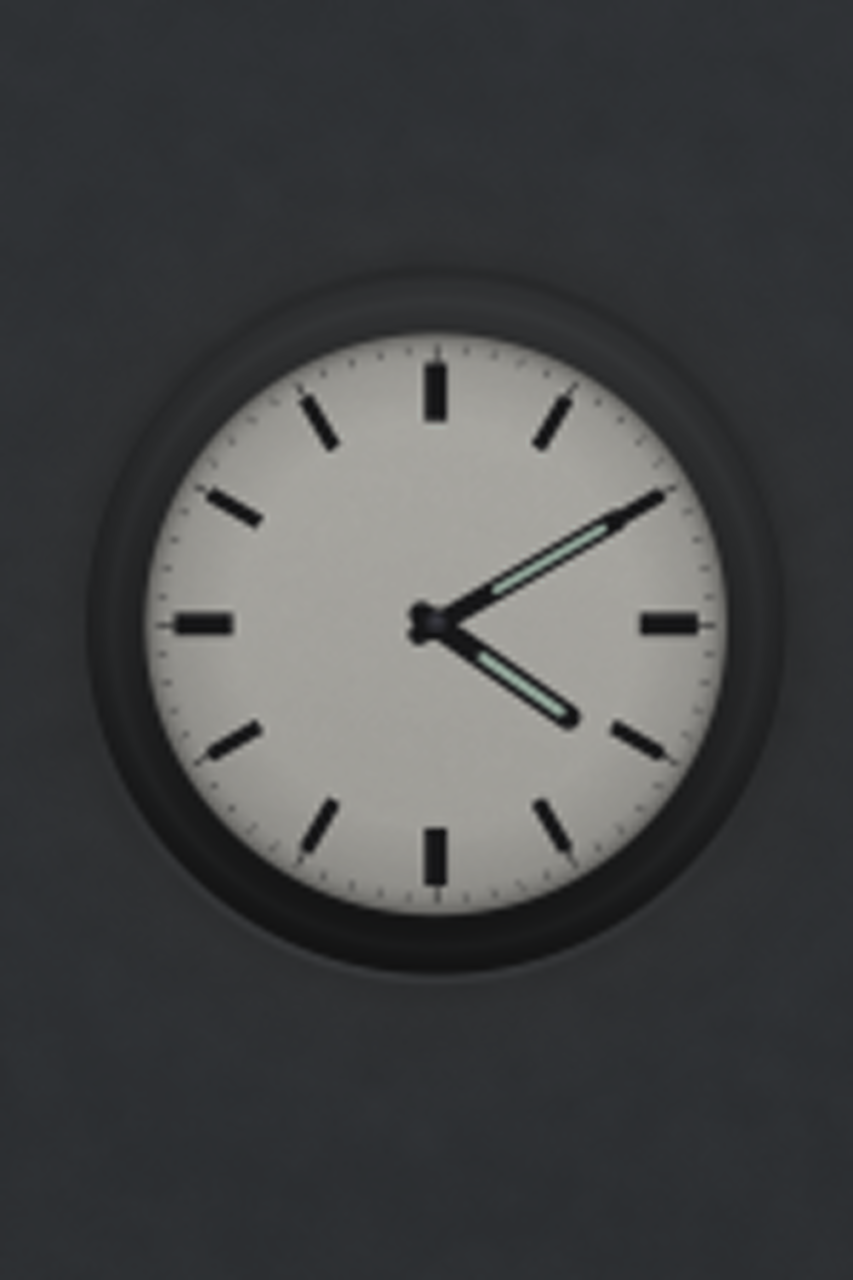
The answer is 4.10
